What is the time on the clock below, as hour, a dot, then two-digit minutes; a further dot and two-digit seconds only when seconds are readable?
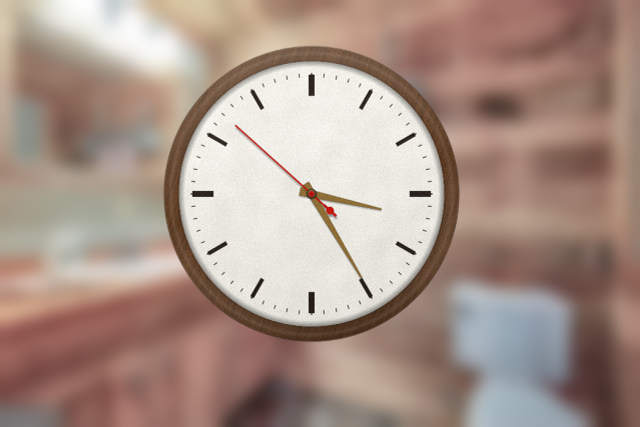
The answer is 3.24.52
